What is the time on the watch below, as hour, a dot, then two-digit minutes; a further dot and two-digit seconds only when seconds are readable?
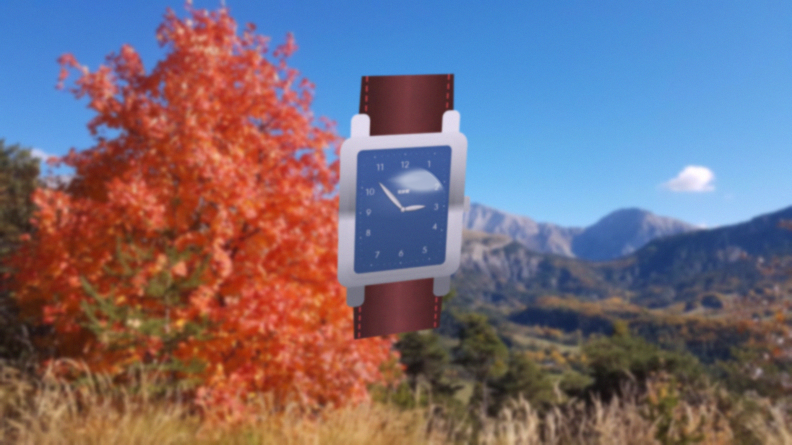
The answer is 2.53
